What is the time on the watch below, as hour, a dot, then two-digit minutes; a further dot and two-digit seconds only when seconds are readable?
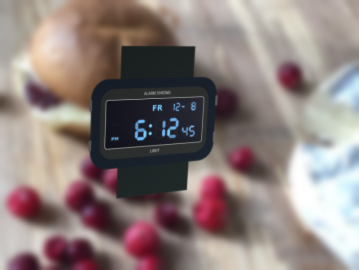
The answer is 6.12.45
